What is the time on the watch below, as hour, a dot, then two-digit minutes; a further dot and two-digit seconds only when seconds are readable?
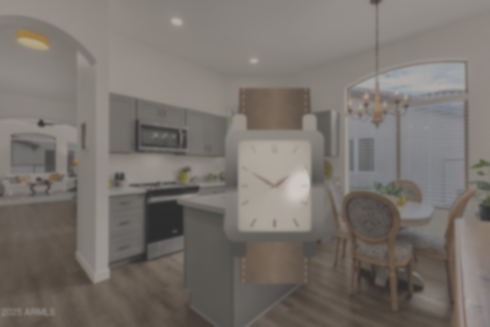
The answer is 1.50
